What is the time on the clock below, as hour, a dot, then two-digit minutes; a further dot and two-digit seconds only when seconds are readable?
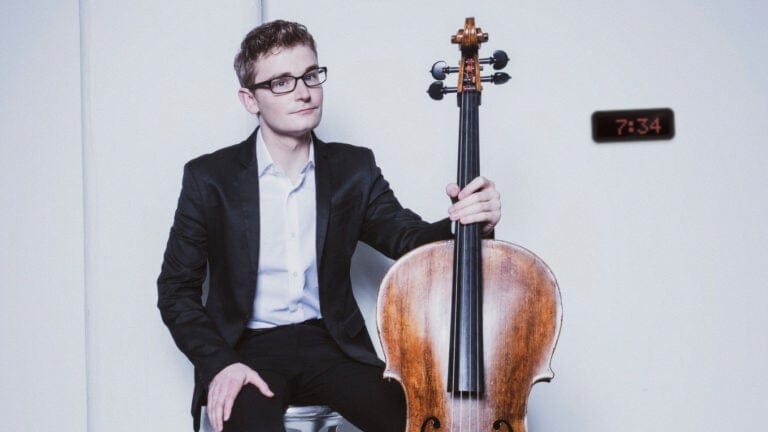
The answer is 7.34
